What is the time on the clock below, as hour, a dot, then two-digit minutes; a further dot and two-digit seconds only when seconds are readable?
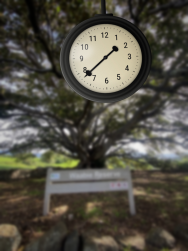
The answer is 1.38
